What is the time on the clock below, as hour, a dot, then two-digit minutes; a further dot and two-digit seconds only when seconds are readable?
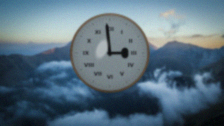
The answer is 2.59
